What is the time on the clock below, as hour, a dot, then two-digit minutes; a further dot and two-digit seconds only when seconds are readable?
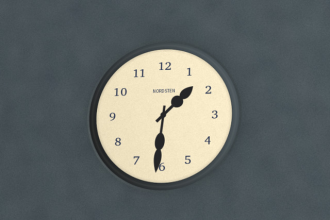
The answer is 1.31
